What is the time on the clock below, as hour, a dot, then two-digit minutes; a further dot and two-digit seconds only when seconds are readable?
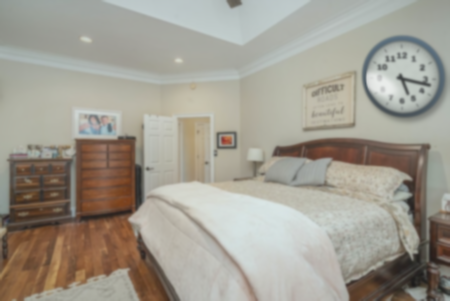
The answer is 5.17
